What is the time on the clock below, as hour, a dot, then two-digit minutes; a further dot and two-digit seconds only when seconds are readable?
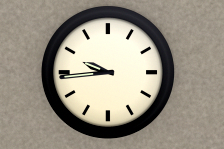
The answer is 9.44
